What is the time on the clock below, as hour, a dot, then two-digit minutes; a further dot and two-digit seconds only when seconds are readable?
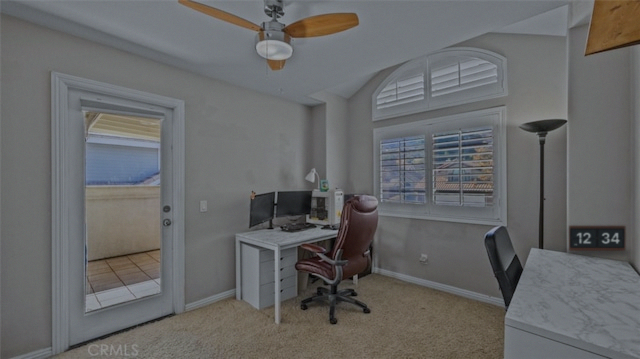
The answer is 12.34
